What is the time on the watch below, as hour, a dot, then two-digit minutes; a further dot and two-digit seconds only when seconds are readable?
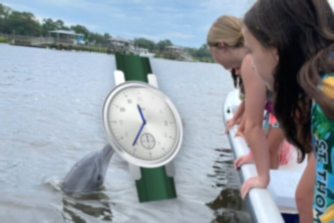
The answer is 11.36
